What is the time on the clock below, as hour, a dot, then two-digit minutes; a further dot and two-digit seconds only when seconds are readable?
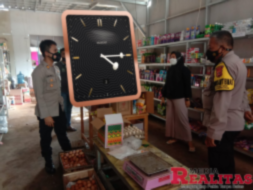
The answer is 4.15
